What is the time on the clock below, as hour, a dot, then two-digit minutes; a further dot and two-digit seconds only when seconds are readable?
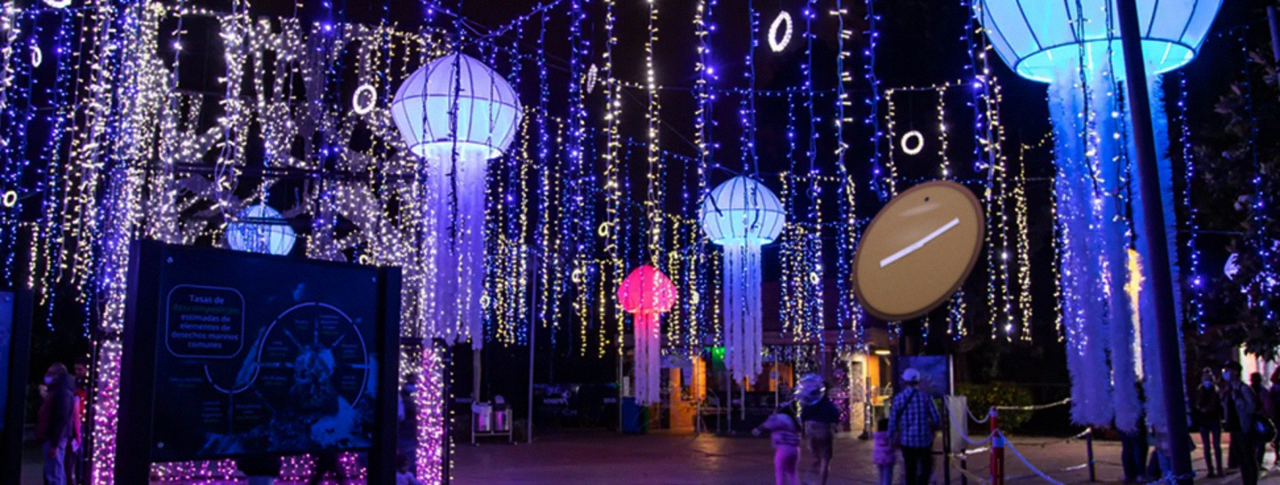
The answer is 8.10
